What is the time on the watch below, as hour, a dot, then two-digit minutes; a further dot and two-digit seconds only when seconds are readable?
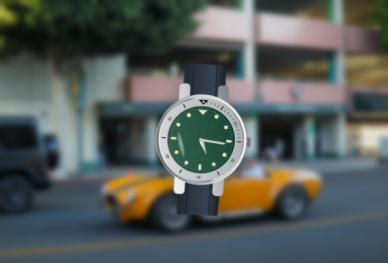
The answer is 5.16
